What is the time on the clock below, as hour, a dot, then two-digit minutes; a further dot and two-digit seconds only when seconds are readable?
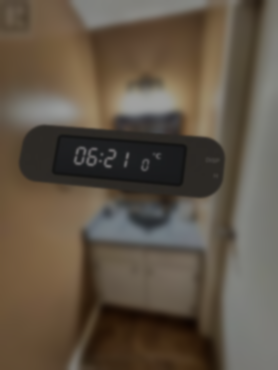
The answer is 6.21
